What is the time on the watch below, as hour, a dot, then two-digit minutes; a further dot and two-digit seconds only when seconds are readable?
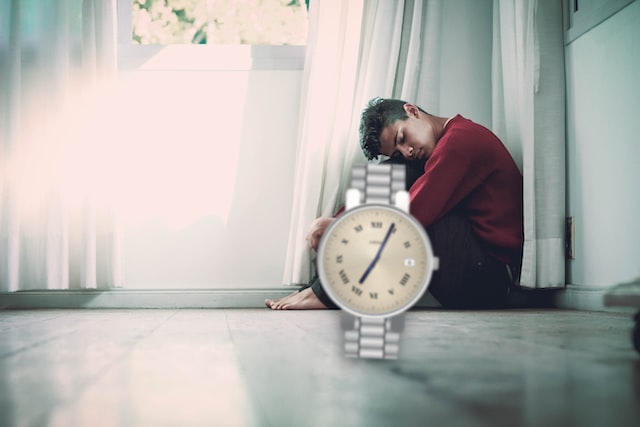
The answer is 7.04
